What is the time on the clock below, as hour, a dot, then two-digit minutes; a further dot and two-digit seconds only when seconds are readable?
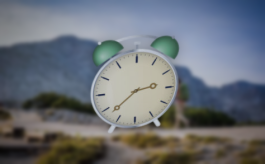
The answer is 2.38
